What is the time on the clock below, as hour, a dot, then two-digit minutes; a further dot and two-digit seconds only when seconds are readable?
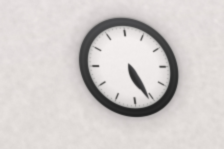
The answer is 5.26
